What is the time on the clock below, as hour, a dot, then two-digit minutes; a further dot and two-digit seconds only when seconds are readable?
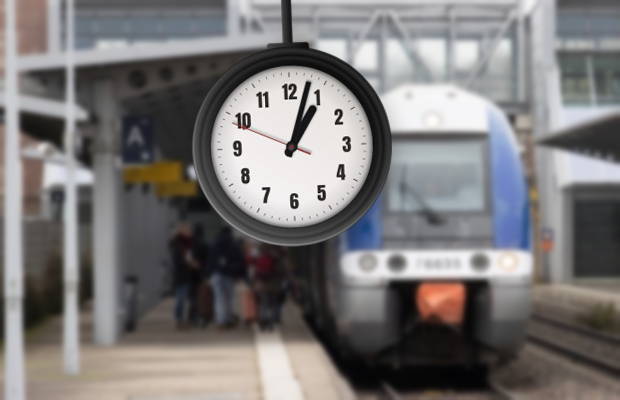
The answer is 1.02.49
